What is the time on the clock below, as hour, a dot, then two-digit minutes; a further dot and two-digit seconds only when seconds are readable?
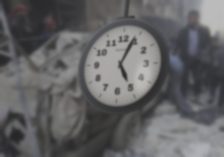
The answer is 5.04
